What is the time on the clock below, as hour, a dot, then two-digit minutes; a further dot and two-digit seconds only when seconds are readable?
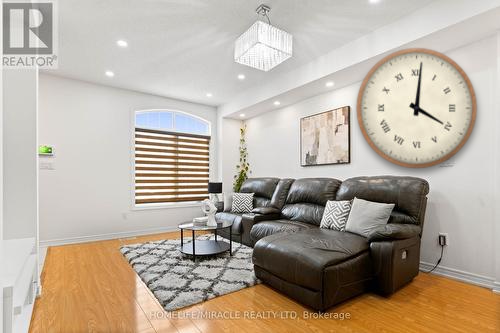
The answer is 4.01
